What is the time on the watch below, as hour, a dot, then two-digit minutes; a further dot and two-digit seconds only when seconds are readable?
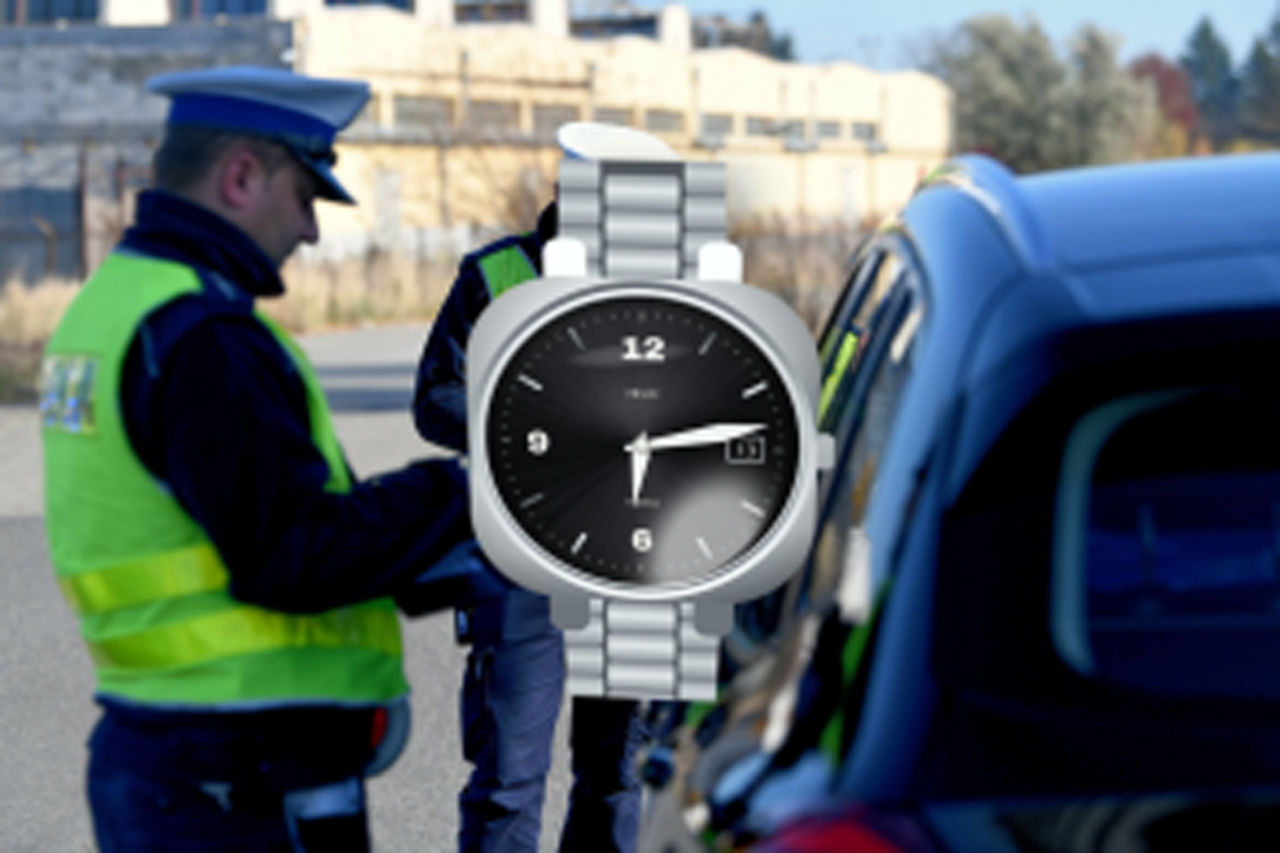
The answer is 6.13
